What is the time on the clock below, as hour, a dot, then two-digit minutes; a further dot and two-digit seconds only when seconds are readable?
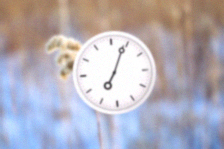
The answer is 7.04
